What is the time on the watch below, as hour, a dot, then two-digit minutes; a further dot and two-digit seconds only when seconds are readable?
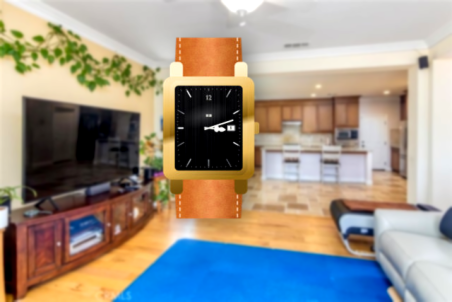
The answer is 3.12
